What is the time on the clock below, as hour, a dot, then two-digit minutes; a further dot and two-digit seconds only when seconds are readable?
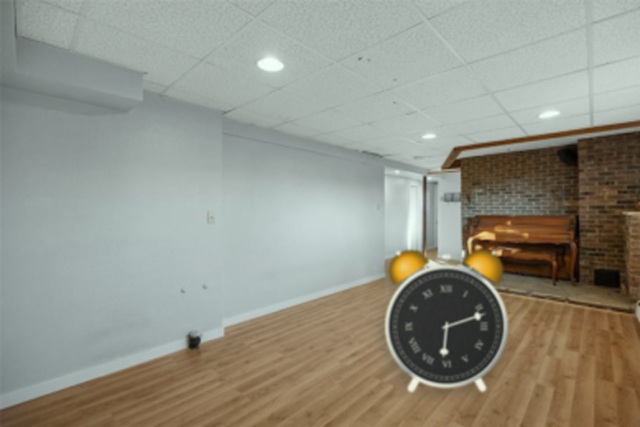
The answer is 6.12
